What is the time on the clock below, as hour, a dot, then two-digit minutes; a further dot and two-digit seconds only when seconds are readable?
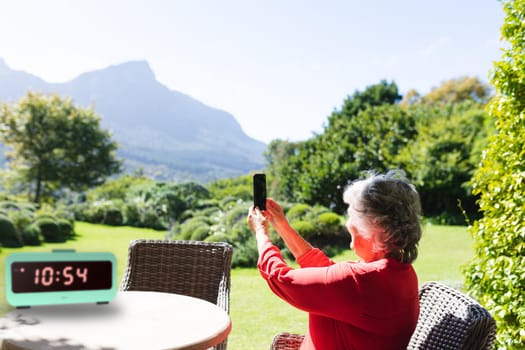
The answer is 10.54
